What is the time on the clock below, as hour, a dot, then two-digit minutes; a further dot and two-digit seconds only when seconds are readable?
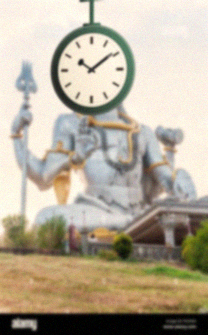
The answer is 10.09
